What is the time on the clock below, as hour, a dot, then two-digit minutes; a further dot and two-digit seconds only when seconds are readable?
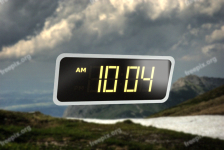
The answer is 10.04
